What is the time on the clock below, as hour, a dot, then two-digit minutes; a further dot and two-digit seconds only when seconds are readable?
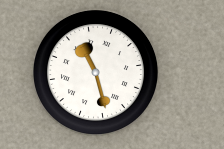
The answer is 10.24
